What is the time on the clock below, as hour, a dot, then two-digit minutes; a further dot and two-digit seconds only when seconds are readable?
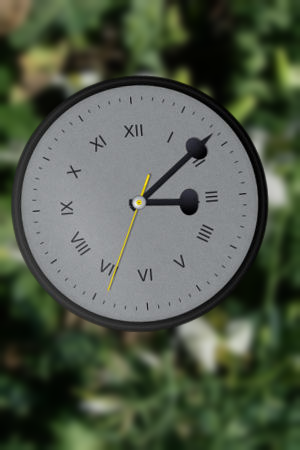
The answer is 3.08.34
